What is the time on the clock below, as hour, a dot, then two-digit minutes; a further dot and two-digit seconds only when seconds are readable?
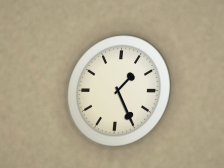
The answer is 1.25
